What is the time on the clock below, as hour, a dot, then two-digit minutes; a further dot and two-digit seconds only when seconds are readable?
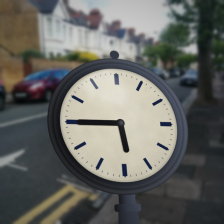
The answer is 5.45
